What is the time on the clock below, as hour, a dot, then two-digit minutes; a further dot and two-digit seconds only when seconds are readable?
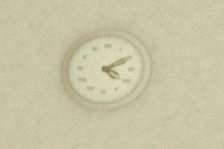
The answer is 4.10
